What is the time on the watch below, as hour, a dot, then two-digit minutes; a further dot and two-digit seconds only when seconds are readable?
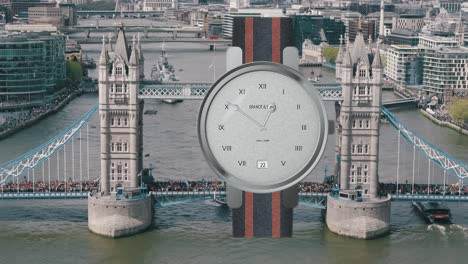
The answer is 12.51
